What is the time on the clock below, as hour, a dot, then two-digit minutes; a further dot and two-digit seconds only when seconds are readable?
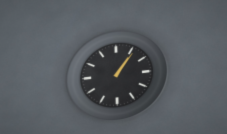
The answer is 1.06
